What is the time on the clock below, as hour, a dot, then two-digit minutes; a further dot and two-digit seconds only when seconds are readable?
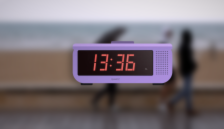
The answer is 13.36
